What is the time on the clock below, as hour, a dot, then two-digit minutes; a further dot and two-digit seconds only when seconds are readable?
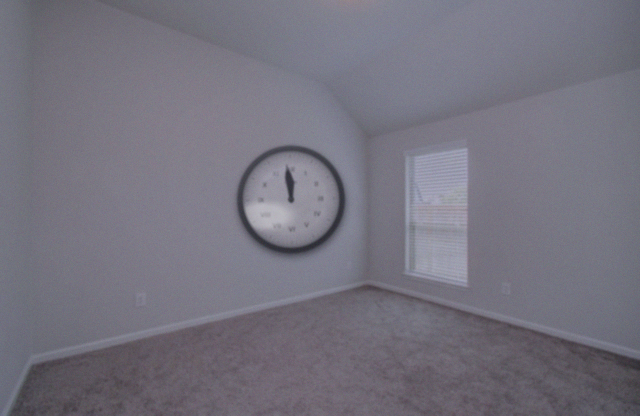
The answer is 11.59
